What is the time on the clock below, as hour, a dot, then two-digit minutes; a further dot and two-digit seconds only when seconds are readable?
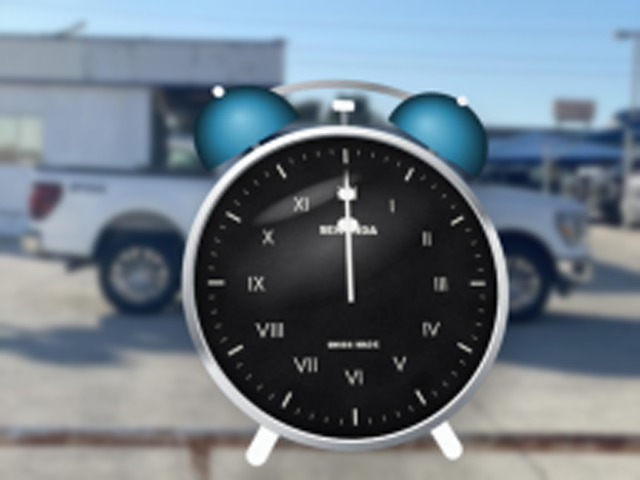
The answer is 12.00
